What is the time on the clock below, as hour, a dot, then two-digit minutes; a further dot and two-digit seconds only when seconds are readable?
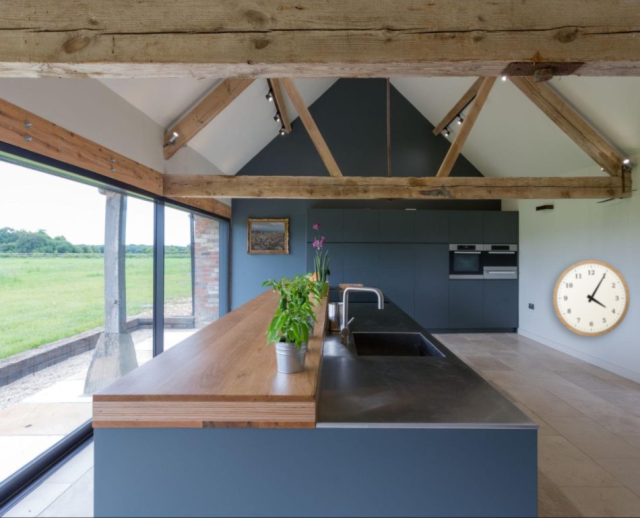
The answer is 4.05
